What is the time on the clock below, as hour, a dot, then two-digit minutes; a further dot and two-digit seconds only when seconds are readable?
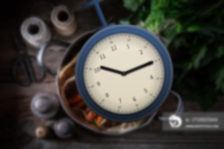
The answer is 10.15
